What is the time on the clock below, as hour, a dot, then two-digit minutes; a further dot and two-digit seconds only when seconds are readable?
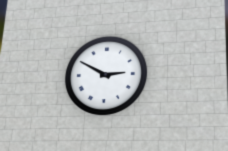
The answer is 2.50
